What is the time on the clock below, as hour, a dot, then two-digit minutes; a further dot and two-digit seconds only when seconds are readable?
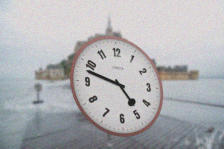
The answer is 4.48
